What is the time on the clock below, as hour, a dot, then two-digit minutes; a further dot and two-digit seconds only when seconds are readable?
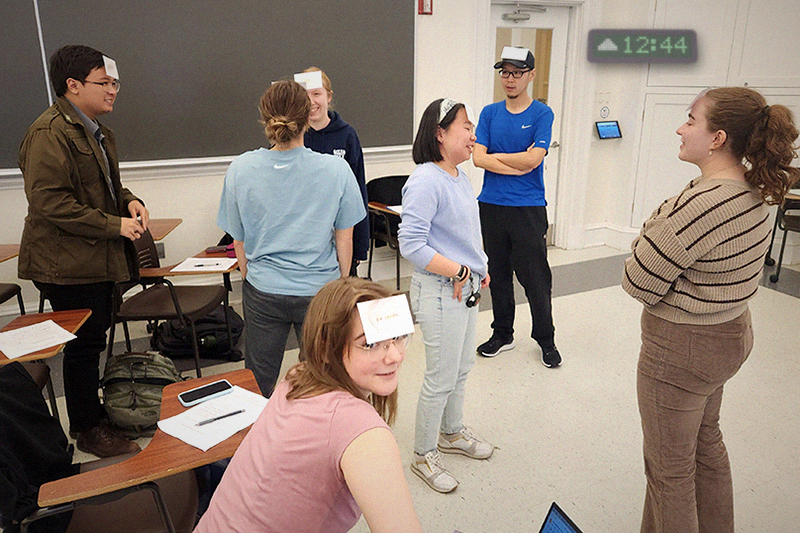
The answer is 12.44
